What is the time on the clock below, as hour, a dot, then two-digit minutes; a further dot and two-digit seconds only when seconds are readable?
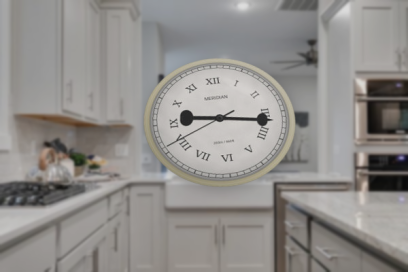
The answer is 9.16.41
